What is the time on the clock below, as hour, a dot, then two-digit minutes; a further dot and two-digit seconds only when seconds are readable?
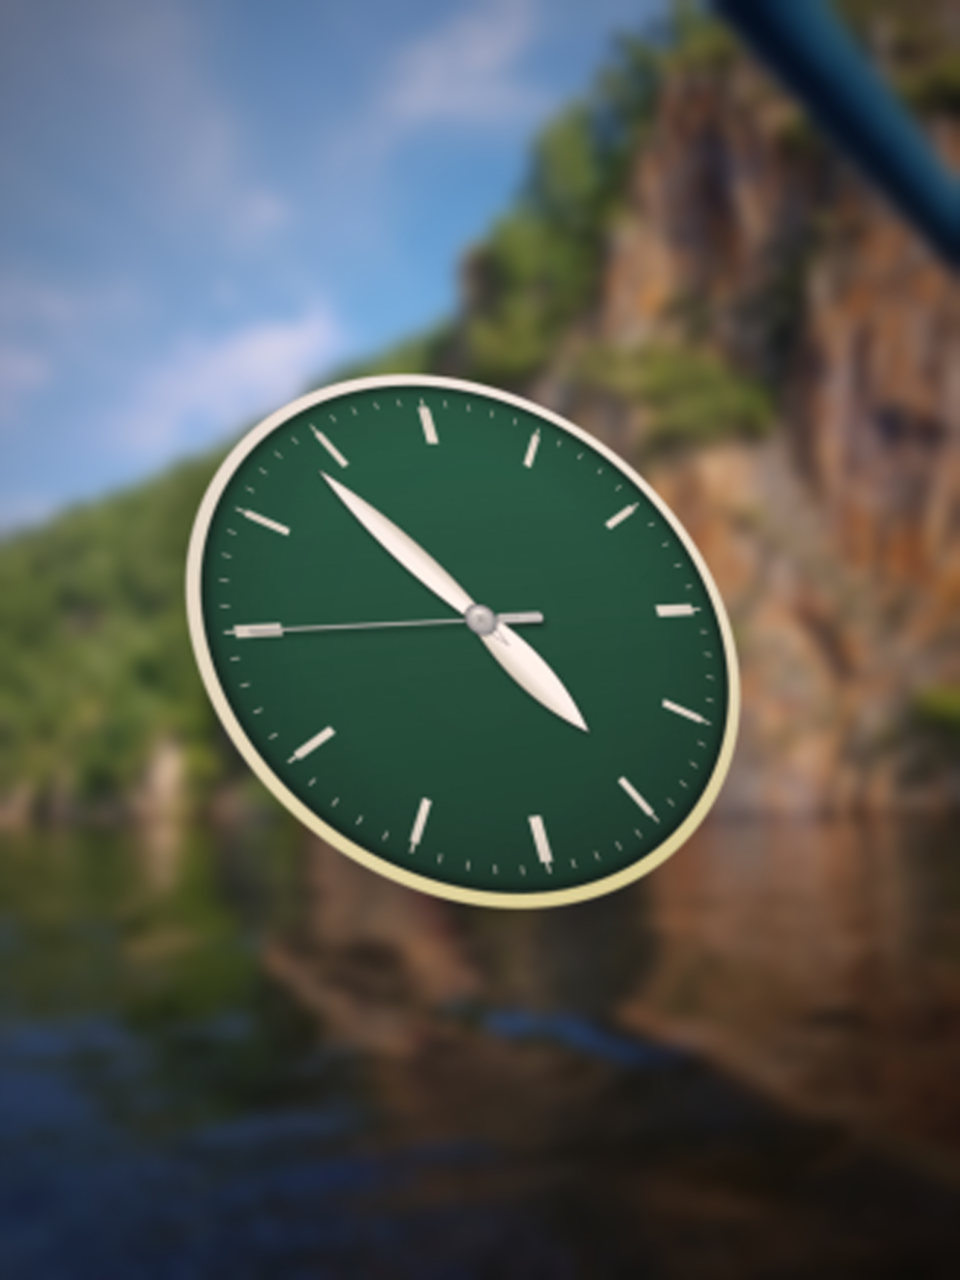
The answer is 4.53.45
